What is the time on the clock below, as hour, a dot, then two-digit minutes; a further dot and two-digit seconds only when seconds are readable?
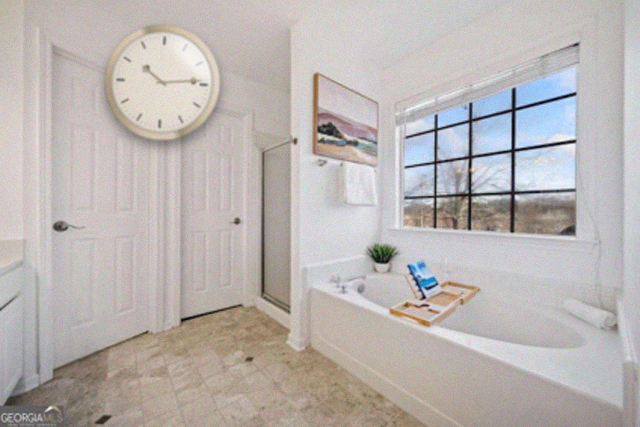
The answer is 10.14
